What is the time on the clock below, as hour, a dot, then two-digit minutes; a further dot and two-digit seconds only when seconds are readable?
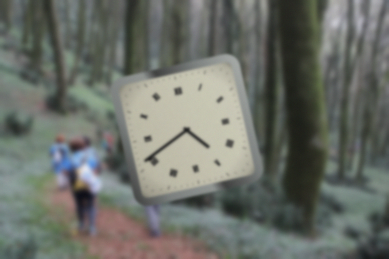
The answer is 4.41
